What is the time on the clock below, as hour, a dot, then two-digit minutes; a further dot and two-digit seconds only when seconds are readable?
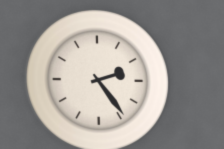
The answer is 2.24
